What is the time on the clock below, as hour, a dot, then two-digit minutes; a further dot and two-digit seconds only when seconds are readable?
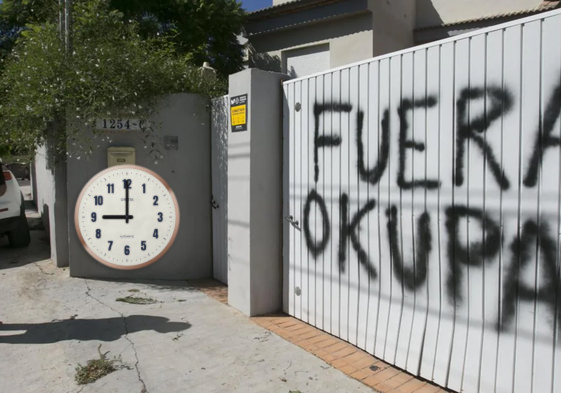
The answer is 9.00
